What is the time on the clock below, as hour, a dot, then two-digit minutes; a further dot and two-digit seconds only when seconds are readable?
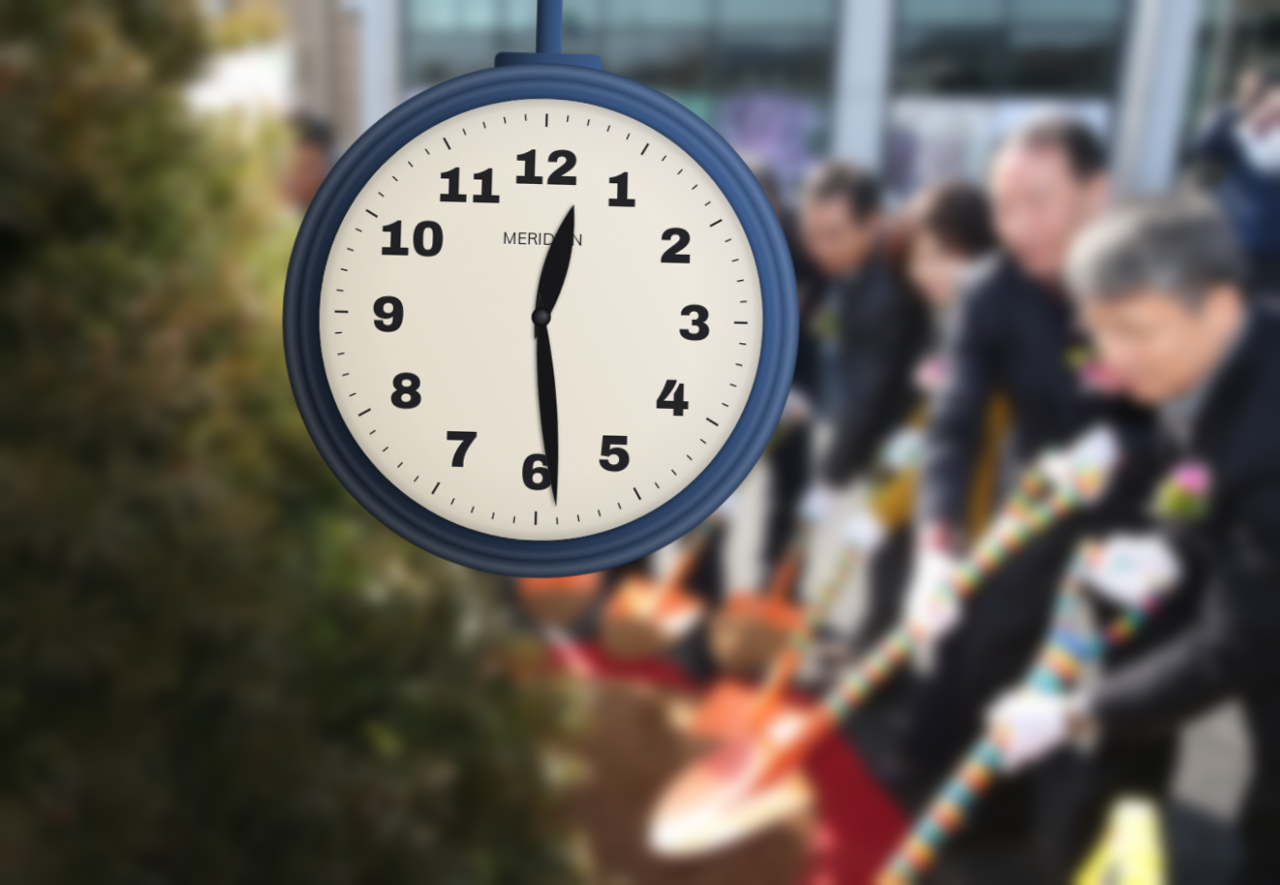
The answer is 12.29
